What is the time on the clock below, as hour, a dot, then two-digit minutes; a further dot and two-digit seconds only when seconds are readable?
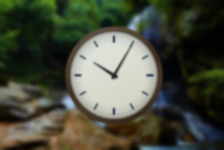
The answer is 10.05
